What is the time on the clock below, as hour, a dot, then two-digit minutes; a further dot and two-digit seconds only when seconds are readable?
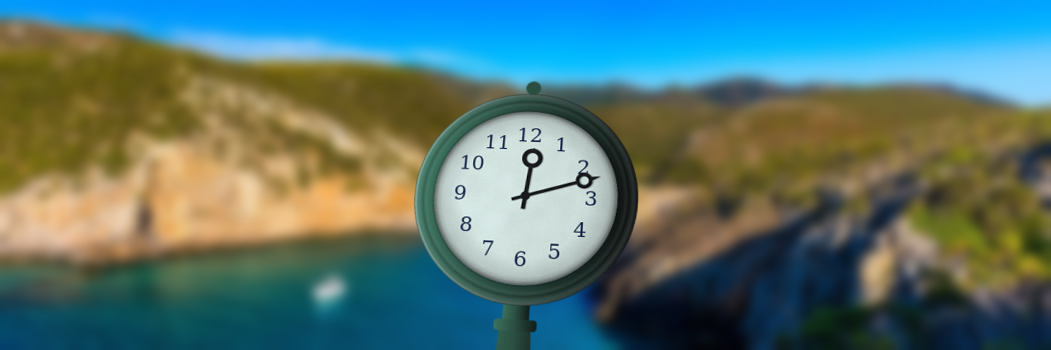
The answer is 12.12
